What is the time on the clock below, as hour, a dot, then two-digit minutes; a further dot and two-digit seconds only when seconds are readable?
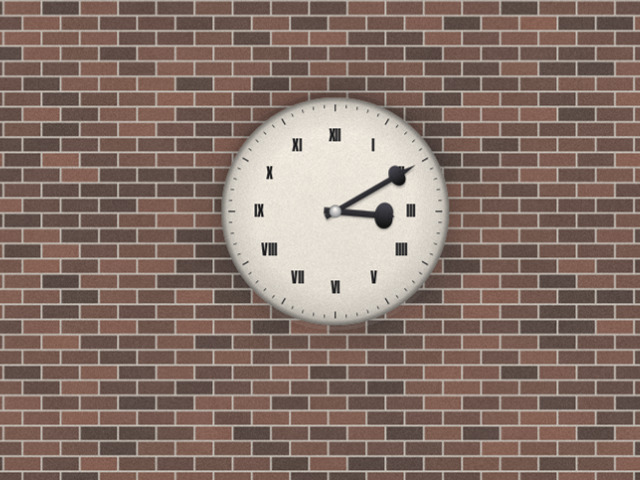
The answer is 3.10
